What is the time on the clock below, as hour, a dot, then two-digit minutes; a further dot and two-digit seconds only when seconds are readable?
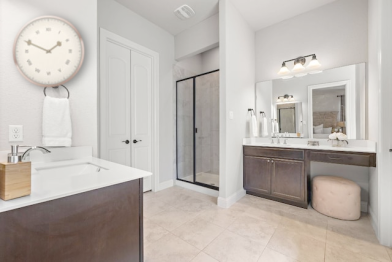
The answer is 1.49
